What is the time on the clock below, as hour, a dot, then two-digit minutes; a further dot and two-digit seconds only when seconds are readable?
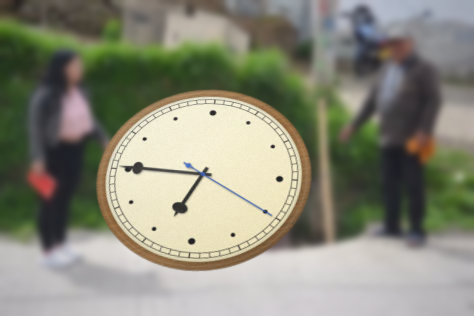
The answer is 6.45.20
